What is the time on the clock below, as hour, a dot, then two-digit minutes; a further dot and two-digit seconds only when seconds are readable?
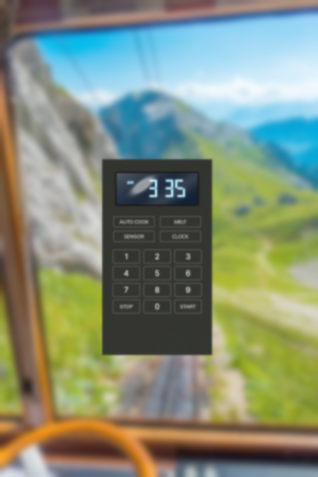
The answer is 3.35
